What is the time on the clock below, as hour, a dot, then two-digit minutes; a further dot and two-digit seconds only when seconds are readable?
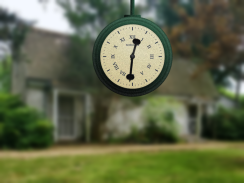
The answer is 12.31
